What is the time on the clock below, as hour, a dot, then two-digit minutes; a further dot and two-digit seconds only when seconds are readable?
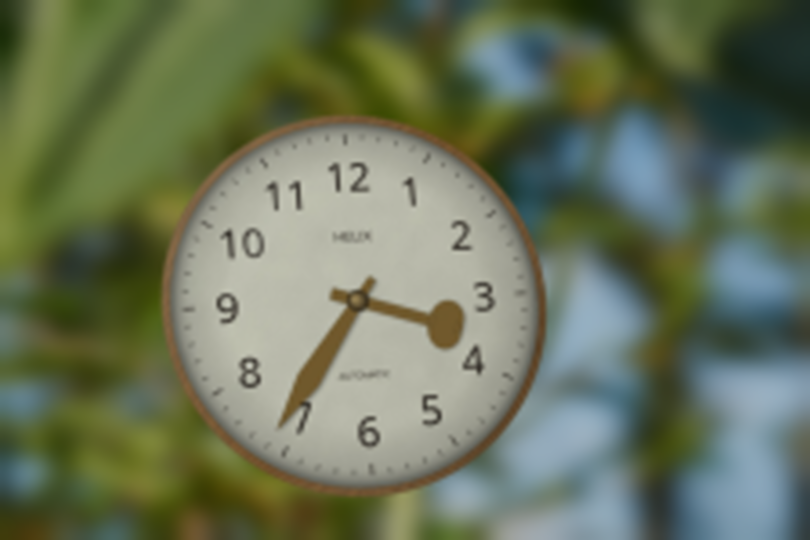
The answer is 3.36
